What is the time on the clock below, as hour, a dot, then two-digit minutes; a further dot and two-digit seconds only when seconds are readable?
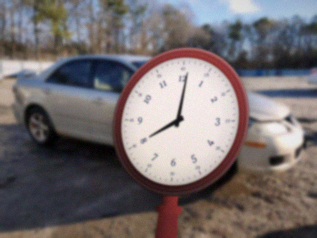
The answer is 8.01
